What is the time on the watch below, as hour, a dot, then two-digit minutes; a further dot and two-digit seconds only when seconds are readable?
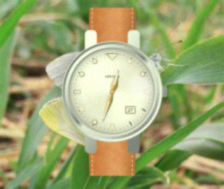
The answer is 12.33
